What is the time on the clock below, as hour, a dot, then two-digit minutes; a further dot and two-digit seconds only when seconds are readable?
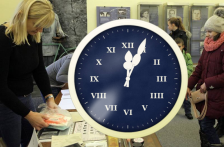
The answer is 12.04
